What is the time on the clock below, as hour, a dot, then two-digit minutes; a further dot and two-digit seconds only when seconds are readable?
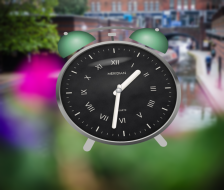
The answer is 1.32
